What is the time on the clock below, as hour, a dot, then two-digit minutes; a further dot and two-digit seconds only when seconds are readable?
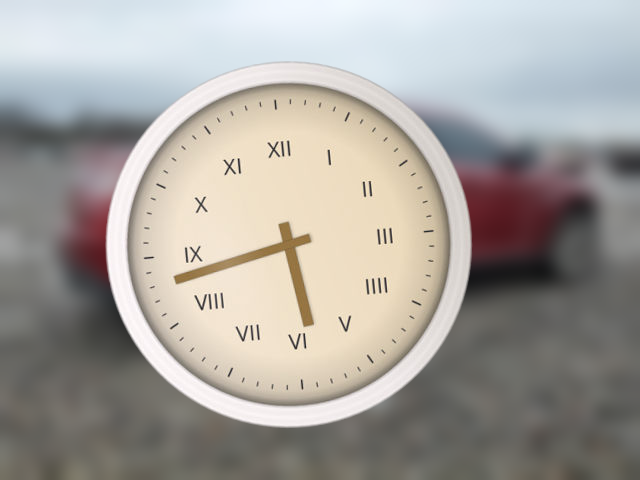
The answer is 5.43
